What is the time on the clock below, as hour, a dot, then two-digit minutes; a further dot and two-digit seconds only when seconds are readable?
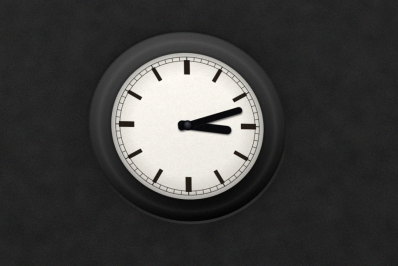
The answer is 3.12
